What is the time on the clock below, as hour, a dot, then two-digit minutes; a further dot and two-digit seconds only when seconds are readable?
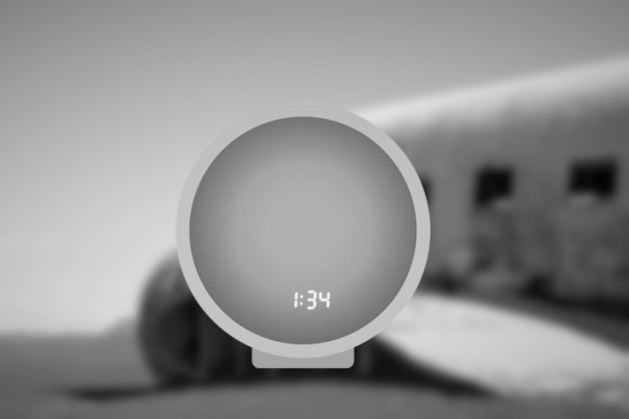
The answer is 1.34
